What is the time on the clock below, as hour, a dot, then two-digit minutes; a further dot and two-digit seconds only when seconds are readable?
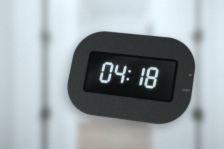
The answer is 4.18
